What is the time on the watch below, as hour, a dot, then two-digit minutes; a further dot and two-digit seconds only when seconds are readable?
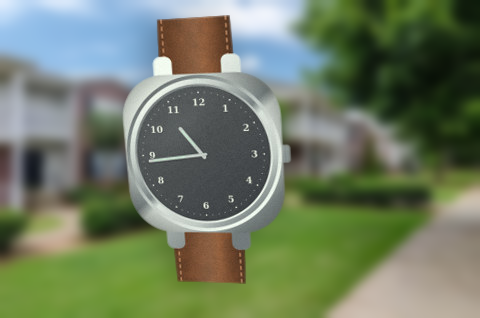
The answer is 10.44
